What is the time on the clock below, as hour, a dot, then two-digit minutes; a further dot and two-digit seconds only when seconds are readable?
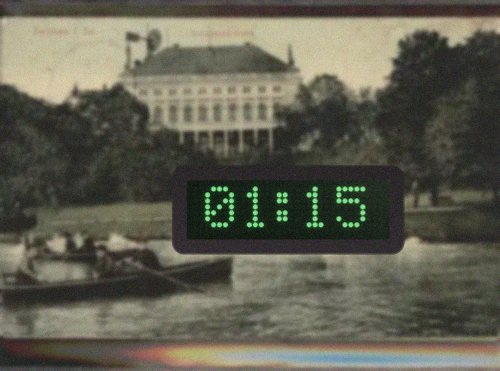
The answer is 1.15
